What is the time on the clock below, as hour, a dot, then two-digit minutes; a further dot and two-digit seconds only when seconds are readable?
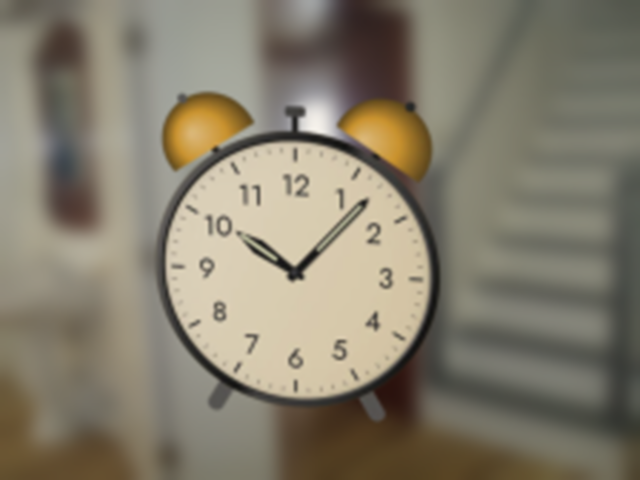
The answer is 10.07
